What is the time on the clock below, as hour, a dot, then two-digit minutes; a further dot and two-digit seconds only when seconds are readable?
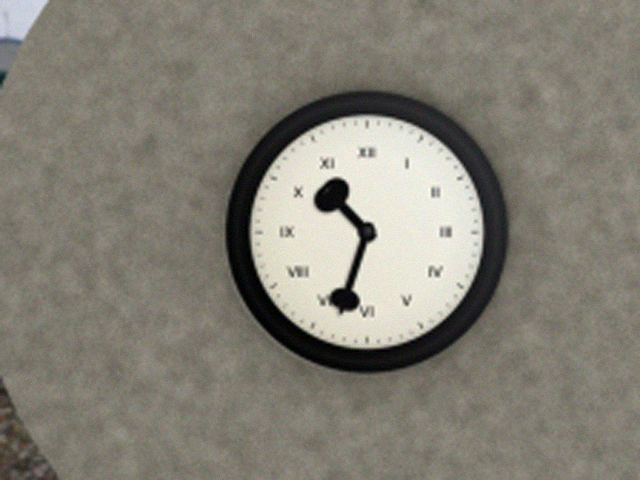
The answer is 10.33
